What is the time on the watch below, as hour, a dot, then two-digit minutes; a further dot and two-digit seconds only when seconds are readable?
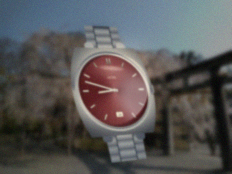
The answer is 8.48
